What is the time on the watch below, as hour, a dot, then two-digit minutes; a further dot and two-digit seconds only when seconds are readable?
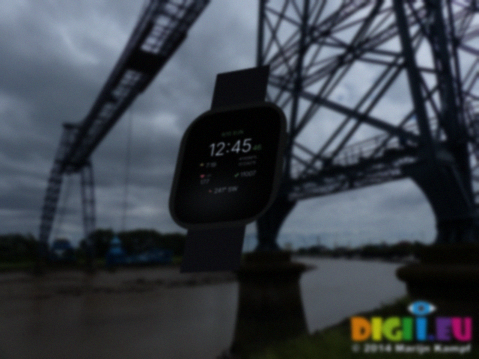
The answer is 12.45
